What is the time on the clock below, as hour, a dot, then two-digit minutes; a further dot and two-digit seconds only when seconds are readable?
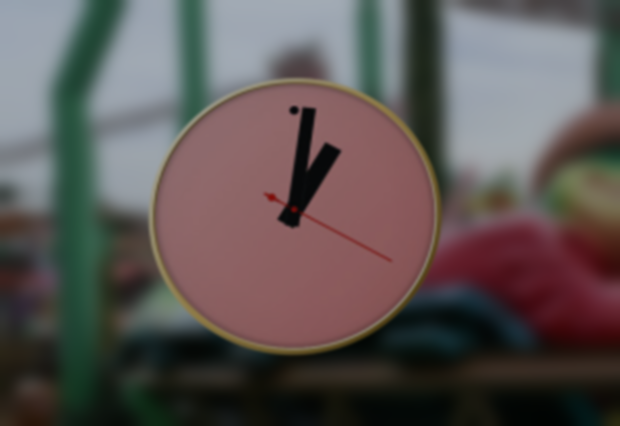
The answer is 1.01.20
